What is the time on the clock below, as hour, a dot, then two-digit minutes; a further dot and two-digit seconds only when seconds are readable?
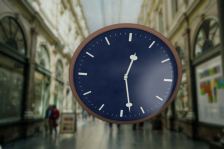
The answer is 12.28
